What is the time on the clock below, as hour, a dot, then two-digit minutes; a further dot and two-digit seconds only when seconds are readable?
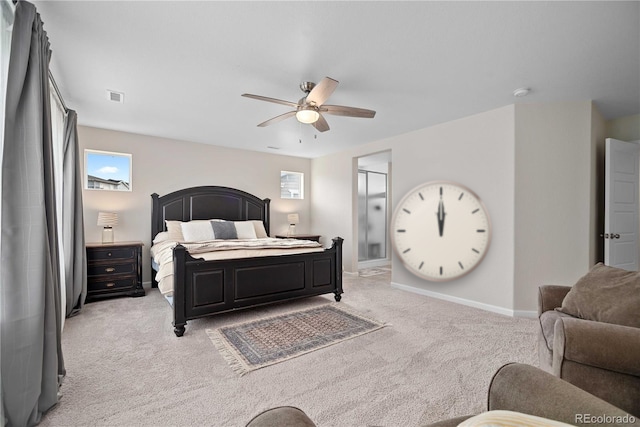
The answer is 12.00
